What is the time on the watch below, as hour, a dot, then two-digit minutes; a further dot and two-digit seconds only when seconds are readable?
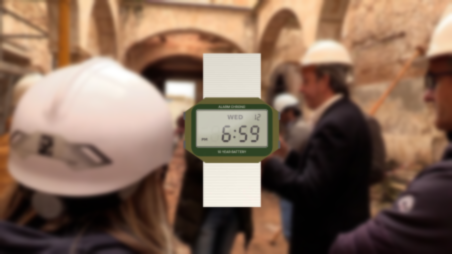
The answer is 6.59
